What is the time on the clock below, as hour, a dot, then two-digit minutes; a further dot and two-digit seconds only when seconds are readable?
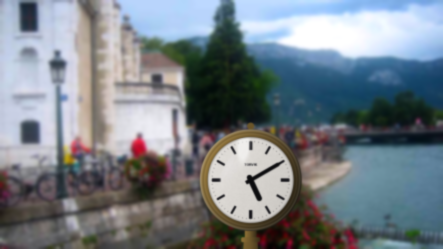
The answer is 5.10
